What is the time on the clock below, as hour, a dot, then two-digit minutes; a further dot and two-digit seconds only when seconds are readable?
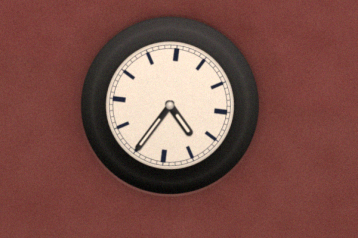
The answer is 4.35
